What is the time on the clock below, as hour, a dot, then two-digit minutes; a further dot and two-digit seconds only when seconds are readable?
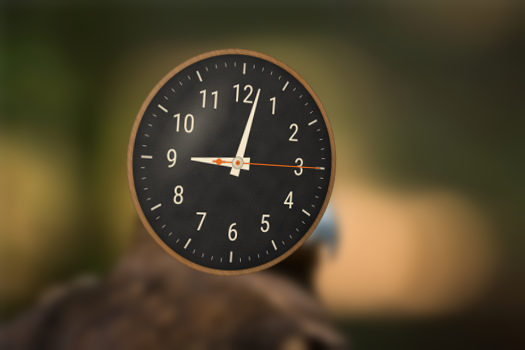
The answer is 9.02.15
